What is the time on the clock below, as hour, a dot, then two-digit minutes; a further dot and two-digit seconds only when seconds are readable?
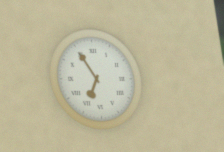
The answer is 6.55
